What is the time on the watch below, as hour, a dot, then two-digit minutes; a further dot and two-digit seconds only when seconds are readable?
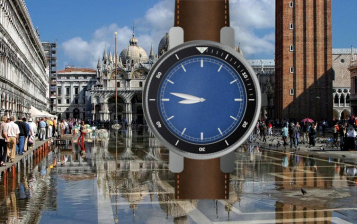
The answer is 8.47
